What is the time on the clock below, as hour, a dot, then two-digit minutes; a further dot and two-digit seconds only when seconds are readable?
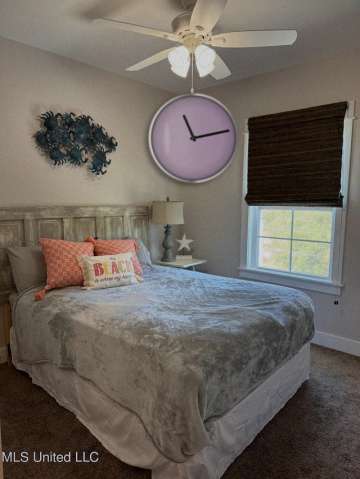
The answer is 11.13
